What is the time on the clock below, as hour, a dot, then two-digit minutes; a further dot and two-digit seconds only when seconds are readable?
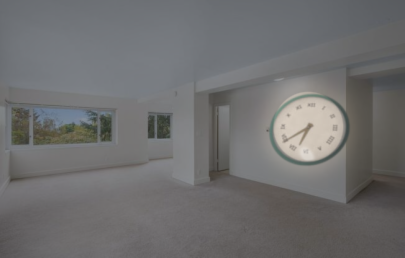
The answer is 6.39
